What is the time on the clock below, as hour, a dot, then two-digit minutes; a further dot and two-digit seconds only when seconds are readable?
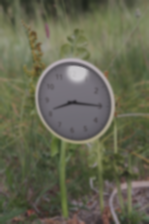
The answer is 8.15
